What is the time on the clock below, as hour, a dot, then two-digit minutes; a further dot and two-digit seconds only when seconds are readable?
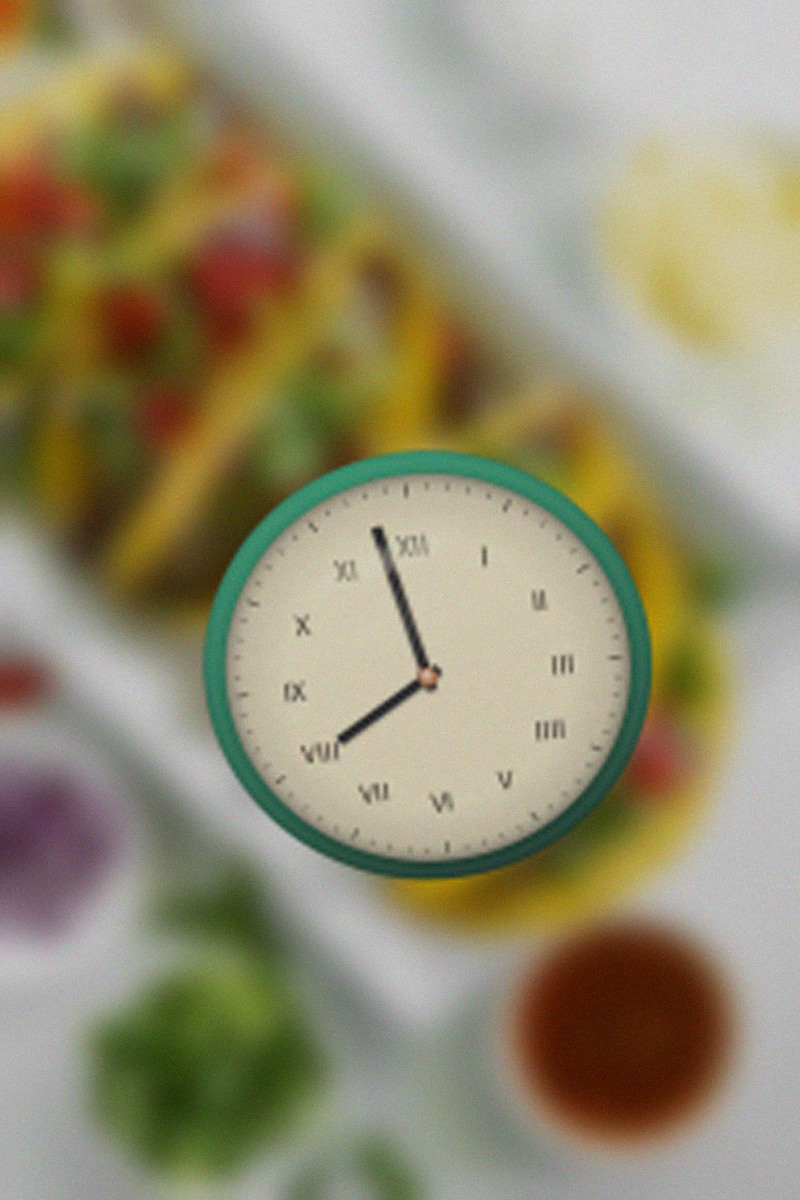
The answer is 7.58
